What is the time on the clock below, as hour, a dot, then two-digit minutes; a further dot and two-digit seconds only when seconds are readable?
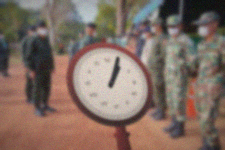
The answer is 1.04
